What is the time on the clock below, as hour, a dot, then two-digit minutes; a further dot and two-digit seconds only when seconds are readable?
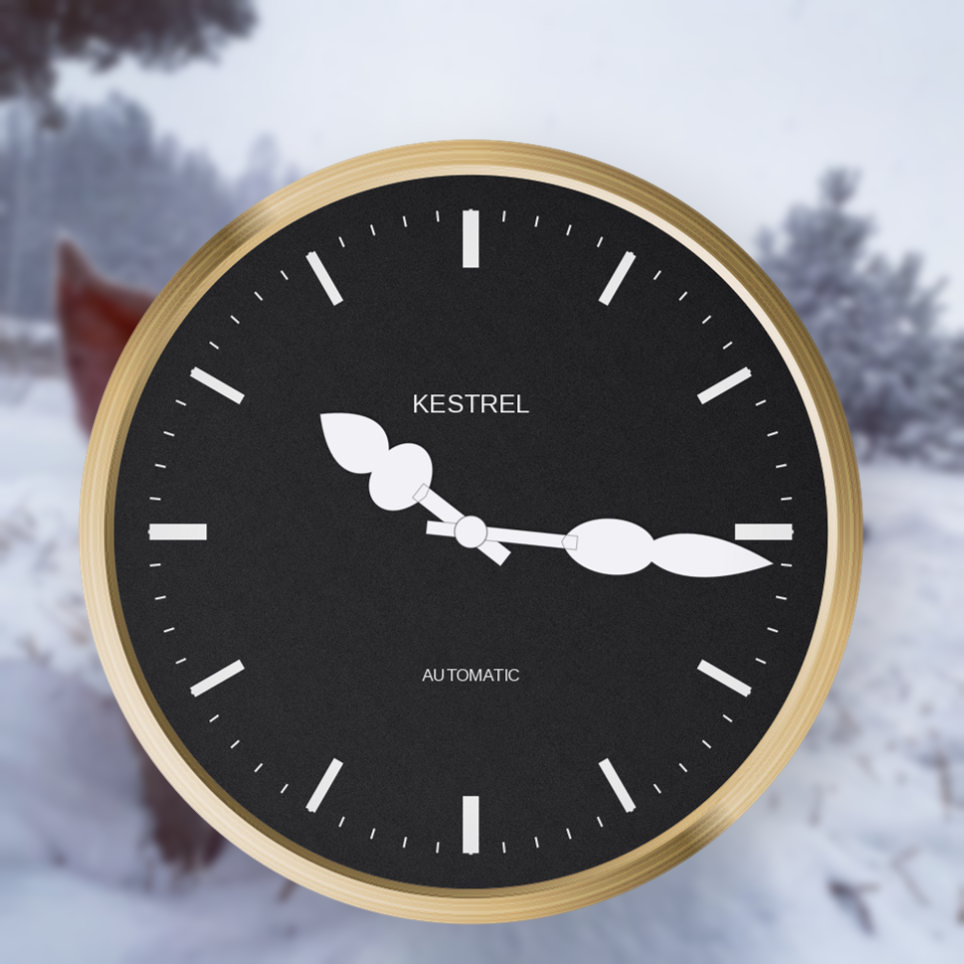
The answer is 10.16
